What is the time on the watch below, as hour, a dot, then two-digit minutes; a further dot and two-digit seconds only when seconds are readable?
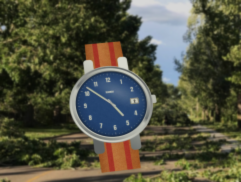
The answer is 4.52
